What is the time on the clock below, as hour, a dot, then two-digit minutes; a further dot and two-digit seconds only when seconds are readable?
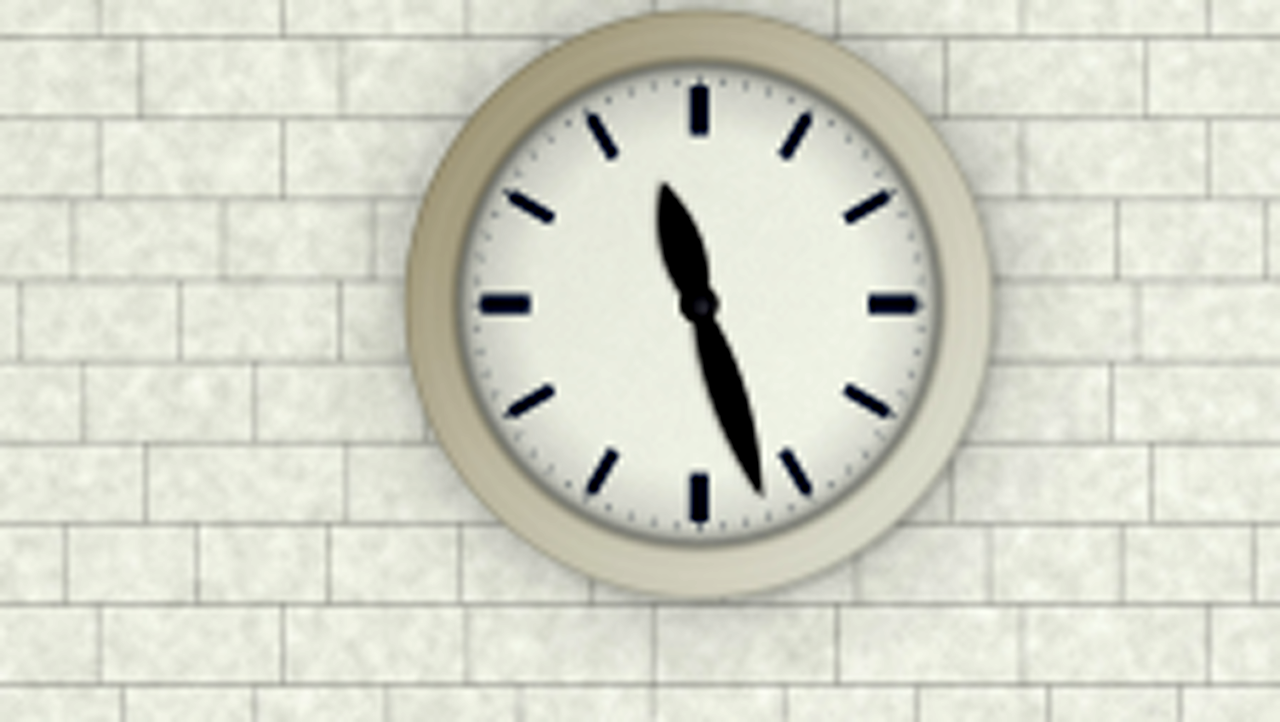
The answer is 11.27
